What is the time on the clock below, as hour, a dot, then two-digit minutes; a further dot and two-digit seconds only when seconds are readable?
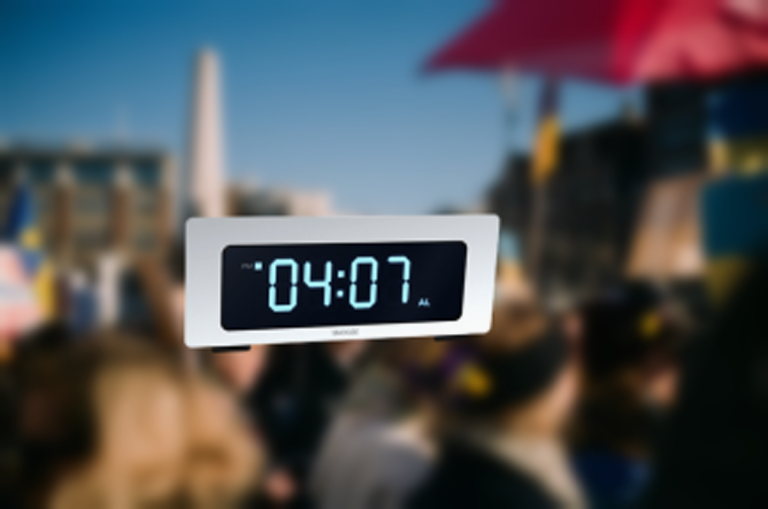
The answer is 4.07
